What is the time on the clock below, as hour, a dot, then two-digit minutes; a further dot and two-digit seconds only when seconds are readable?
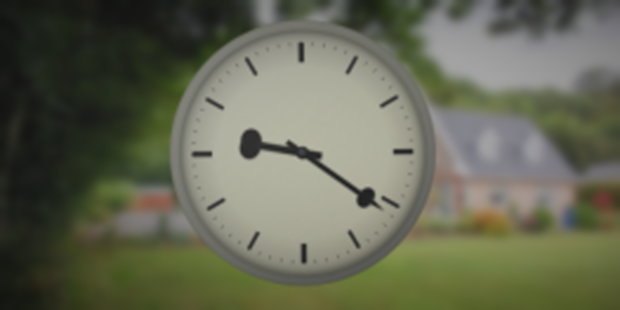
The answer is 9.21
